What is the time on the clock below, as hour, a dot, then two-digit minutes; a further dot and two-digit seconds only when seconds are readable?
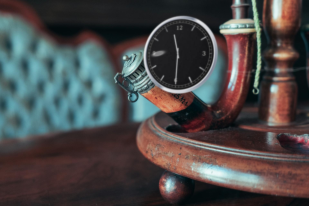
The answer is 11.30
